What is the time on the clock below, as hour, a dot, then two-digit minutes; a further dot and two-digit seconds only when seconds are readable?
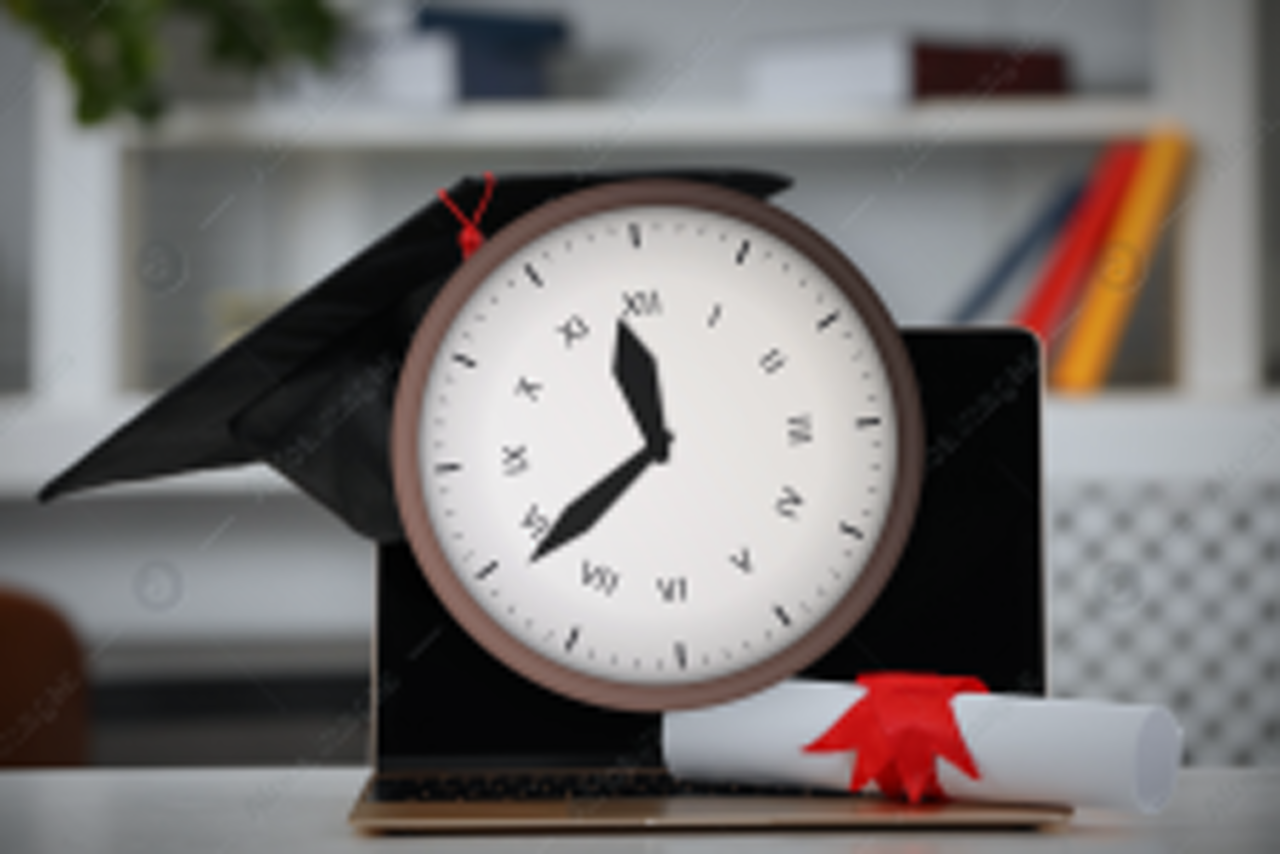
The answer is 11.39
